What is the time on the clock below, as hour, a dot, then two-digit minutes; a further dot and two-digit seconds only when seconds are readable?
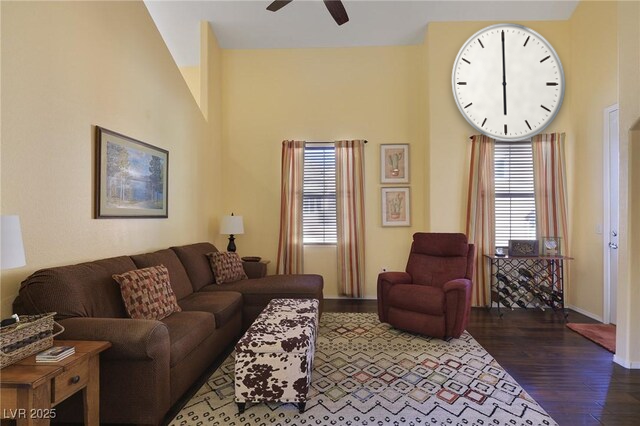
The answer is 6.00
